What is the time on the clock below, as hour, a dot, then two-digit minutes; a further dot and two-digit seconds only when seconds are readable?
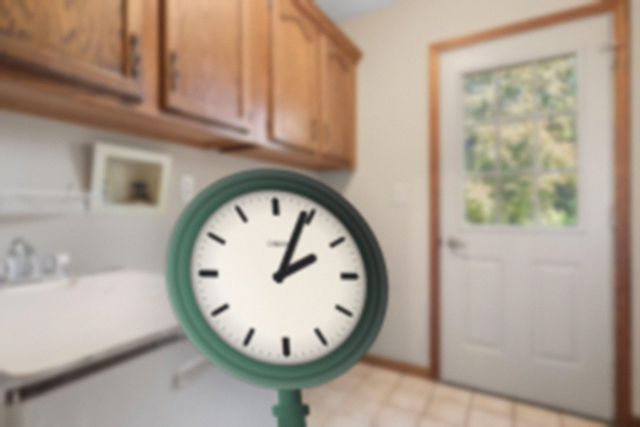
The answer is 2.04
